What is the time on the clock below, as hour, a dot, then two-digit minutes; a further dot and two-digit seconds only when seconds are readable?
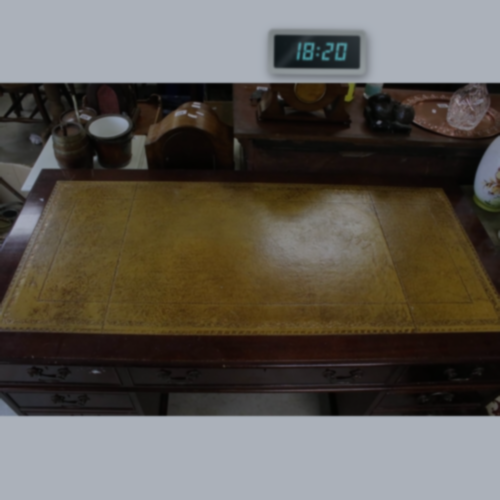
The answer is 18.20
